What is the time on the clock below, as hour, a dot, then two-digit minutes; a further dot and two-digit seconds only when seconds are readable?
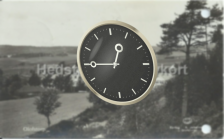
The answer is 12.45
